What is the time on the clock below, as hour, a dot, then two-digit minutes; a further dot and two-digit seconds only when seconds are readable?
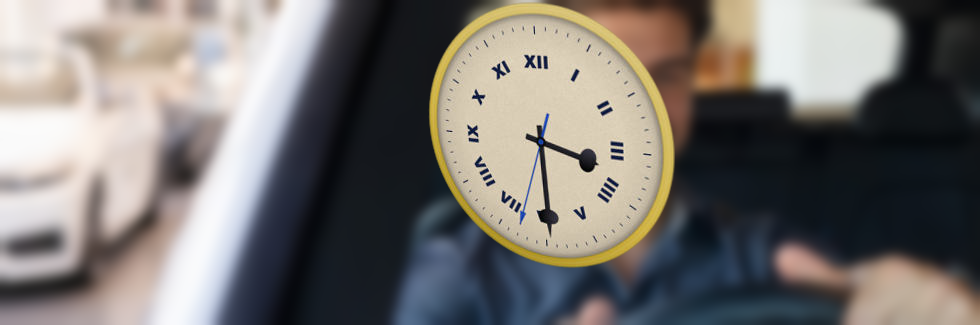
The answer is 3.29.33
